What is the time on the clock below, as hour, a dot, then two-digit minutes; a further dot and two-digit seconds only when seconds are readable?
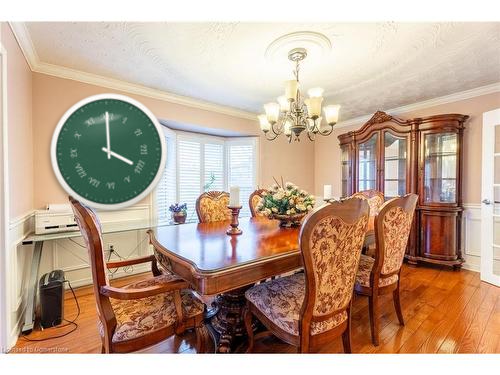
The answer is 4.00
